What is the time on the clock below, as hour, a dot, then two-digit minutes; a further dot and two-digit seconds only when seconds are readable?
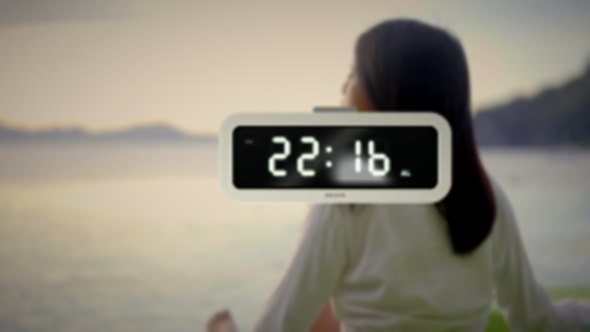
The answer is 22.16
